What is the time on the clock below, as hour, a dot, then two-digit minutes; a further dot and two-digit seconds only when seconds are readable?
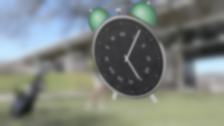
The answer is 5.06
